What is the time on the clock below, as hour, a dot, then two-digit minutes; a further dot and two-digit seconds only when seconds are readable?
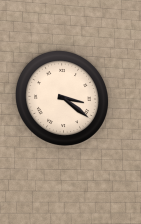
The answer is 3.21
